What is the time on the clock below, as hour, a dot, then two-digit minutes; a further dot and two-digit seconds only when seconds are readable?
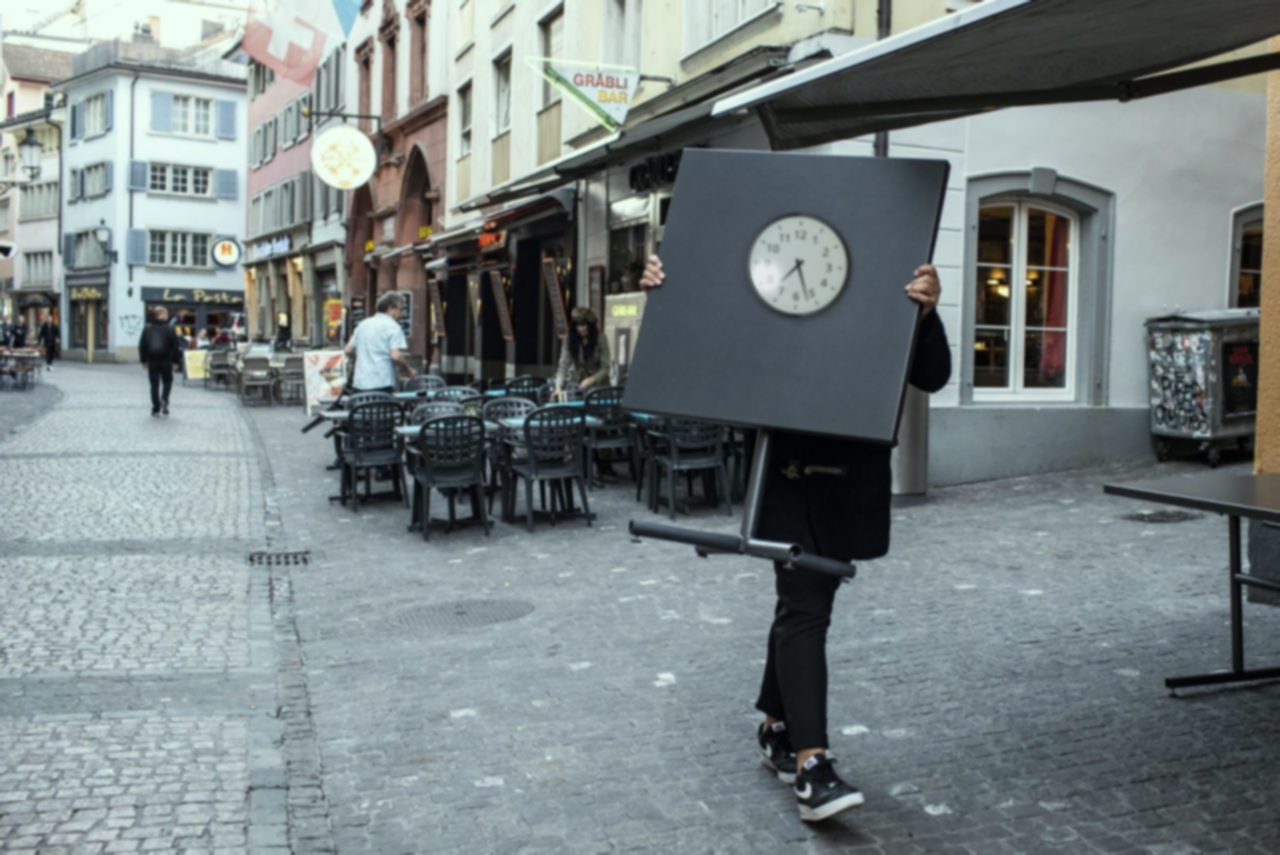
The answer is 7.27
